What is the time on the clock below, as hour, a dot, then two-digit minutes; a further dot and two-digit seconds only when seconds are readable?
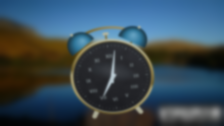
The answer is 7.02
